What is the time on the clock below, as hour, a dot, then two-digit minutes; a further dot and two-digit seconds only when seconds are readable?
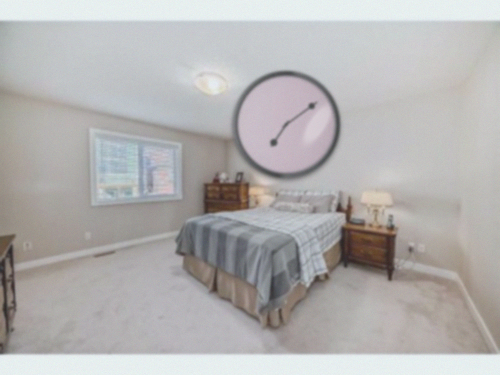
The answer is 7.09
